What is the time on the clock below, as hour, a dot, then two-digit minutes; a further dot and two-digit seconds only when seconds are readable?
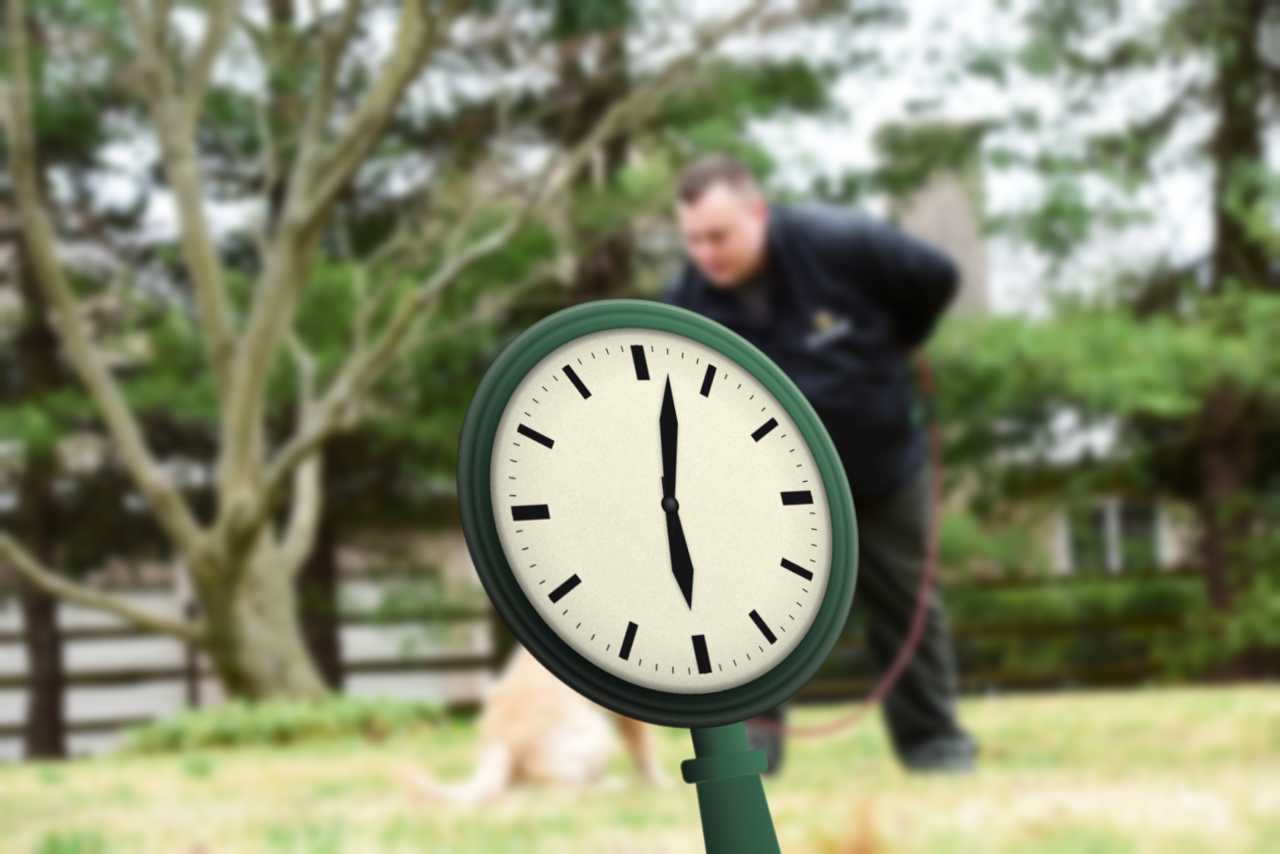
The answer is 6.02
